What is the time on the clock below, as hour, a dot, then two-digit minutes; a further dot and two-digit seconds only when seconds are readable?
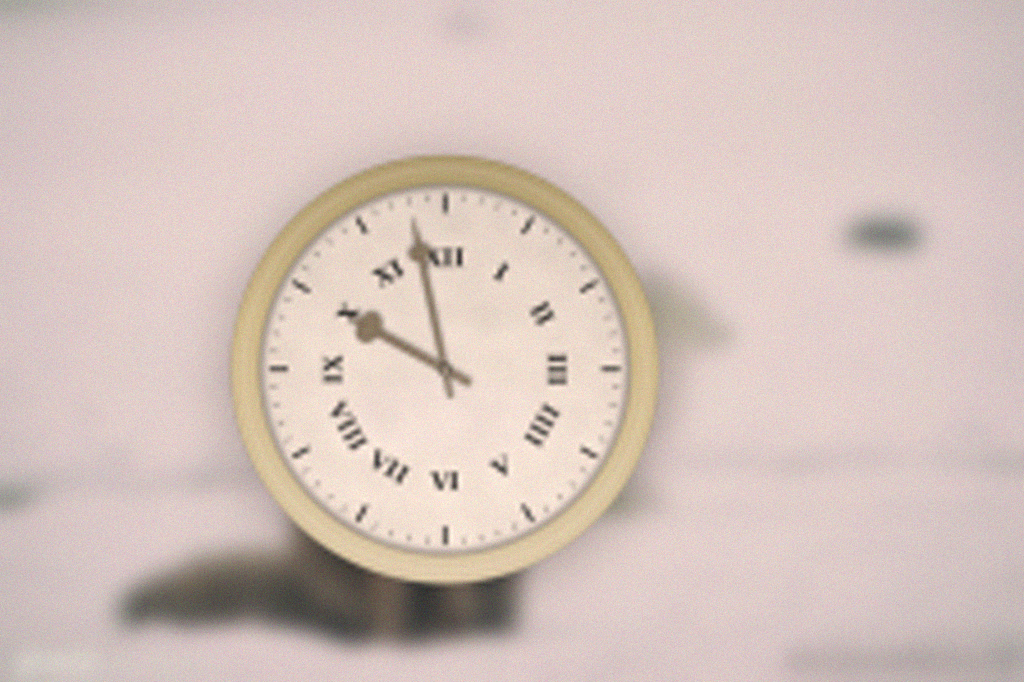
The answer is 9.58
